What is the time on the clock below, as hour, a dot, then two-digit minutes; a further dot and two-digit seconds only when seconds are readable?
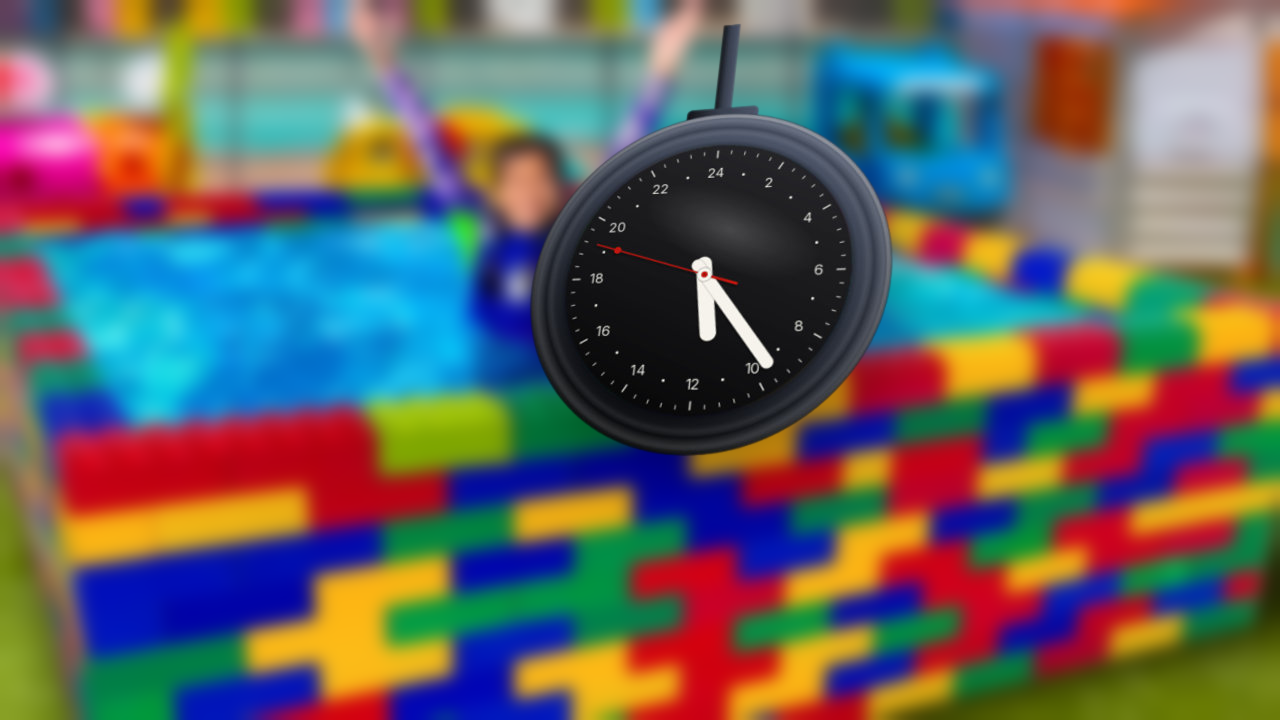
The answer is 11.23.48
